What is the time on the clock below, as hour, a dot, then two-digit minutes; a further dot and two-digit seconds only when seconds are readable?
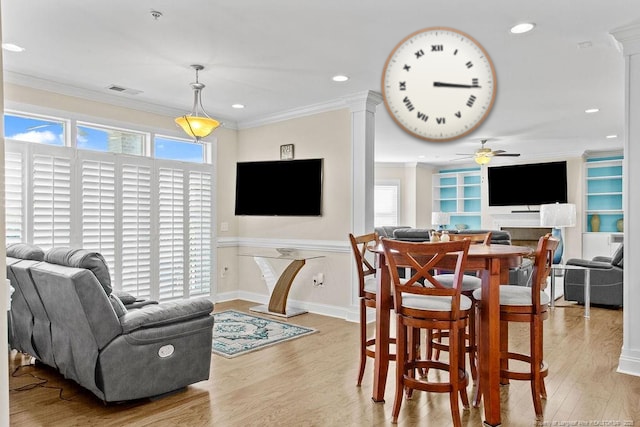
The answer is 3.16
